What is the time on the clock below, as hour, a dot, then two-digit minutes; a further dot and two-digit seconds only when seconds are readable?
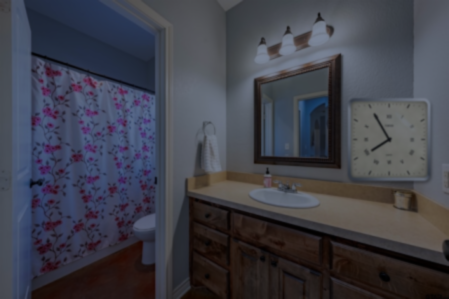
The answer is 7.55
